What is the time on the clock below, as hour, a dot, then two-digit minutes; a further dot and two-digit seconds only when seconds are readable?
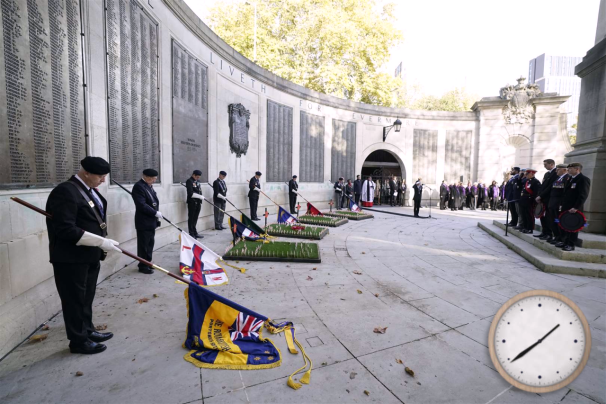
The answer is 1.39
